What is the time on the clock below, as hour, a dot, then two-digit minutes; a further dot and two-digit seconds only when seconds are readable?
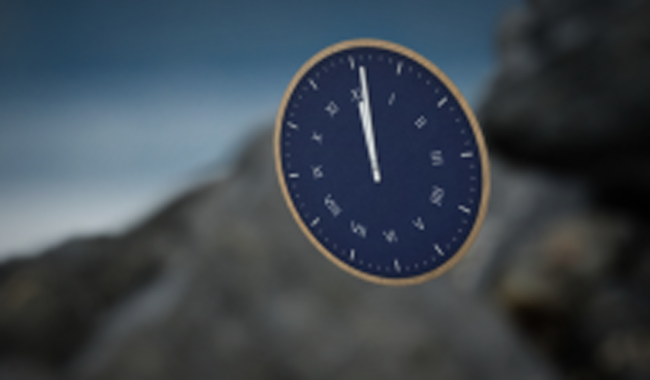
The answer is 12.01
